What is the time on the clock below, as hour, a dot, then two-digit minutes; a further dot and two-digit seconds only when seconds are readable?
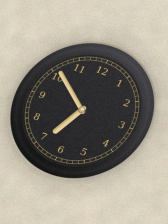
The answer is 6.51
